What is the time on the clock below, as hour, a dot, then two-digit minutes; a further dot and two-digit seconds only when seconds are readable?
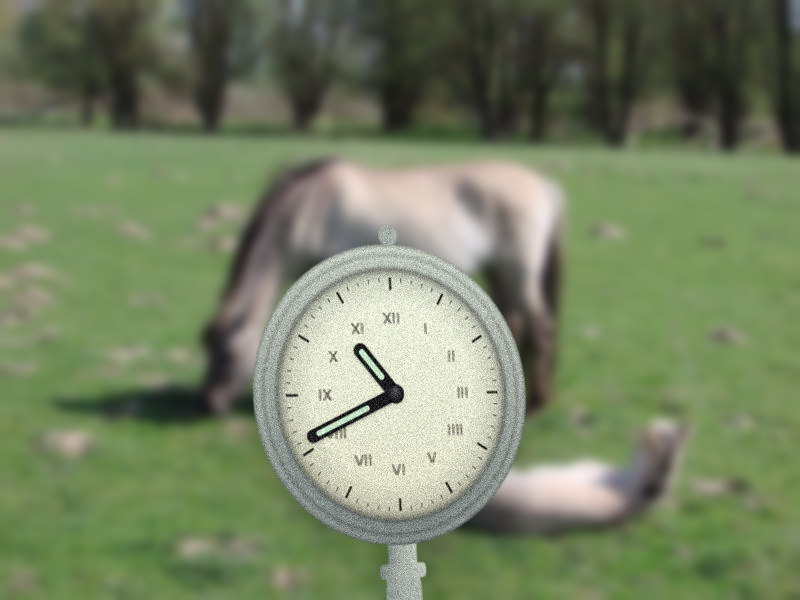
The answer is 10.41
